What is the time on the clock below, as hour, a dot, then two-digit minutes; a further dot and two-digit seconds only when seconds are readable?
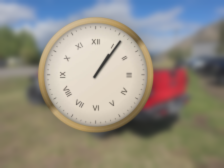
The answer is 1.06
